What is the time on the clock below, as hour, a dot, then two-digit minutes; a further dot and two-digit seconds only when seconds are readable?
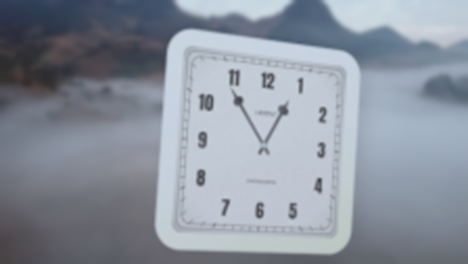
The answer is 12.54
